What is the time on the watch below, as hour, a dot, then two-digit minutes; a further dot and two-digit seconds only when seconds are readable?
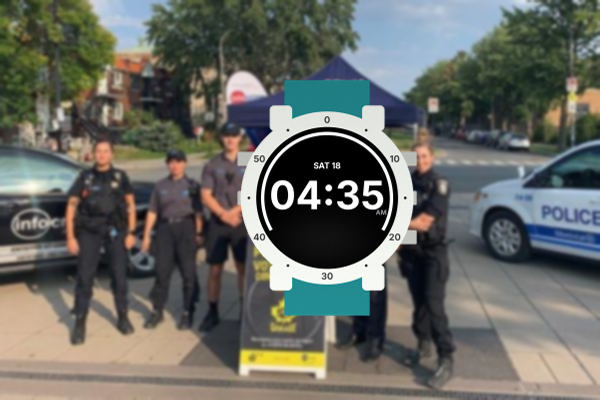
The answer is 4.35
